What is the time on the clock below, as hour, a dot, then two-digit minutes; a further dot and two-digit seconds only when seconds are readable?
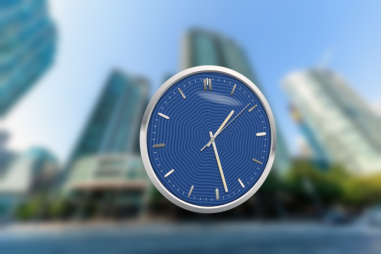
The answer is 1.28.09
